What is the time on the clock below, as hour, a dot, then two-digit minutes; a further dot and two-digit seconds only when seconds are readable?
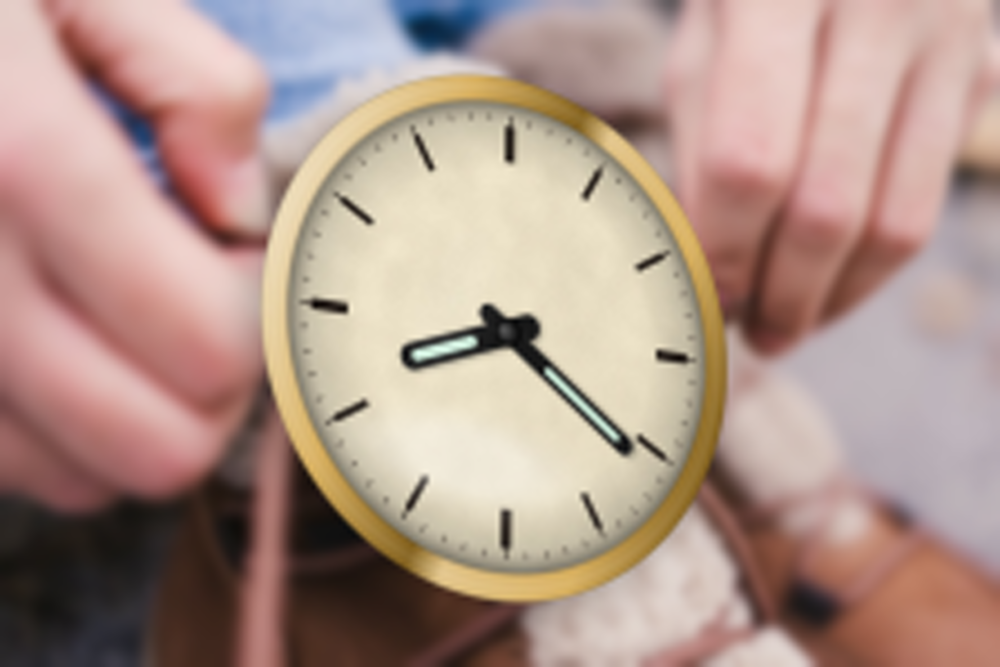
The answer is 8.21
